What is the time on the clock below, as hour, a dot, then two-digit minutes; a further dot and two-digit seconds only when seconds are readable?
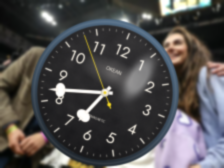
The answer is 6.41.53
